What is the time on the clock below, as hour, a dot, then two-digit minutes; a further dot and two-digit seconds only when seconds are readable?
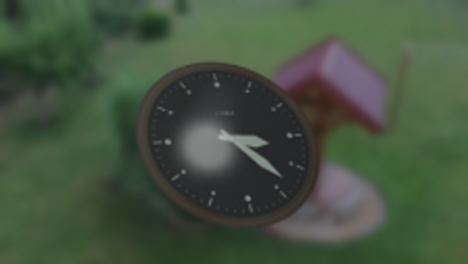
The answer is 3.23
